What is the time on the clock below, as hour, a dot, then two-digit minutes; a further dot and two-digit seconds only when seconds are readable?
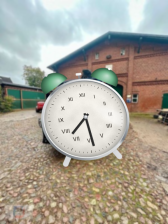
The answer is 7.29
